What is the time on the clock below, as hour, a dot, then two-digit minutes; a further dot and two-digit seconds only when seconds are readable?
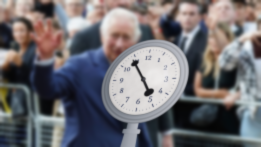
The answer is 4.54
